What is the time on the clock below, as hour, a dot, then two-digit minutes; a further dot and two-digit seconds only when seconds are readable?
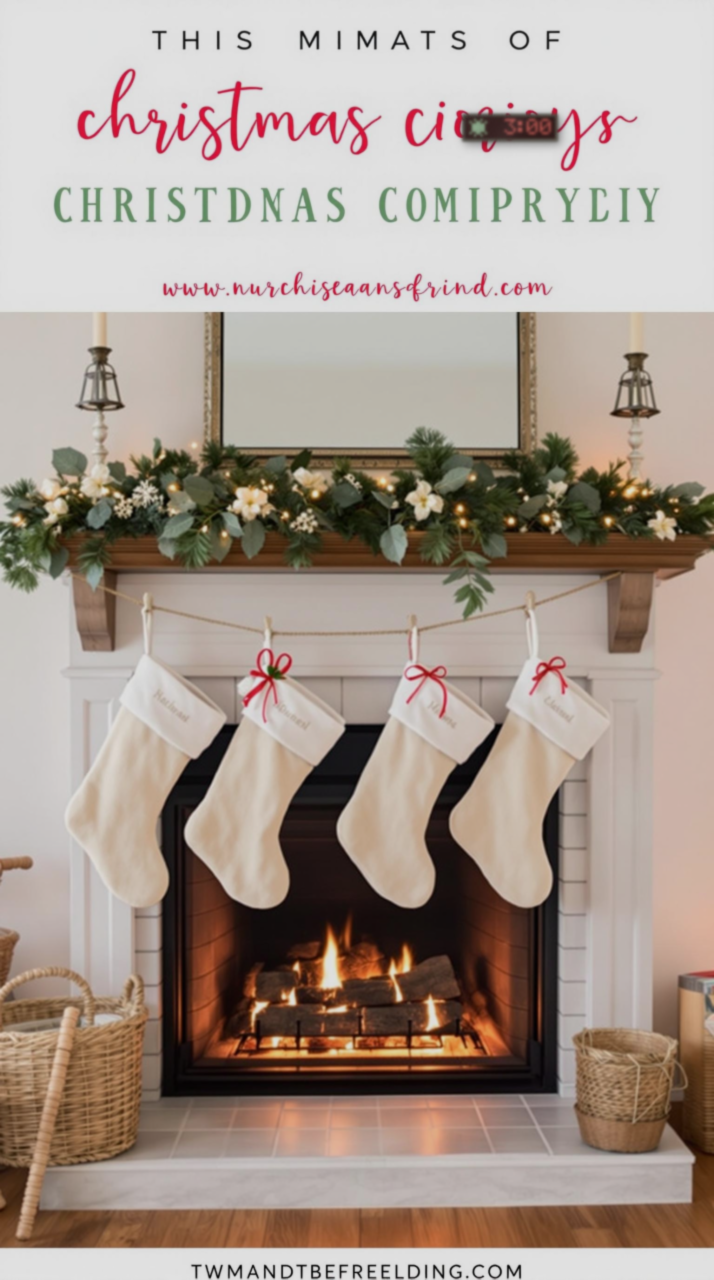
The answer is 3.00
